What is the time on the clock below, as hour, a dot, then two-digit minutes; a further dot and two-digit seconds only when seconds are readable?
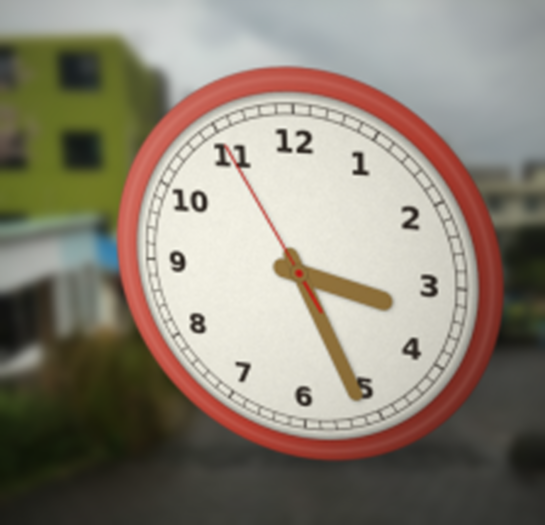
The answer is 3.25.55
